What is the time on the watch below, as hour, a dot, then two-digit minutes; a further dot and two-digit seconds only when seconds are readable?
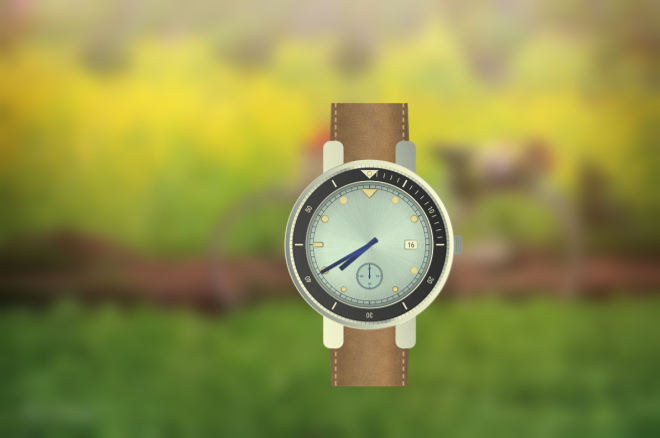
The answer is 7.40
